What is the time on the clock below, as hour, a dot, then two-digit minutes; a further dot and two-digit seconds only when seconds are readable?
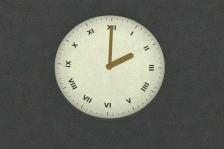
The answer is 2.00
